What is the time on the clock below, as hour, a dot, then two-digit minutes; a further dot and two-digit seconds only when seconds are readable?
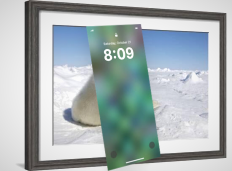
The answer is 8.09
